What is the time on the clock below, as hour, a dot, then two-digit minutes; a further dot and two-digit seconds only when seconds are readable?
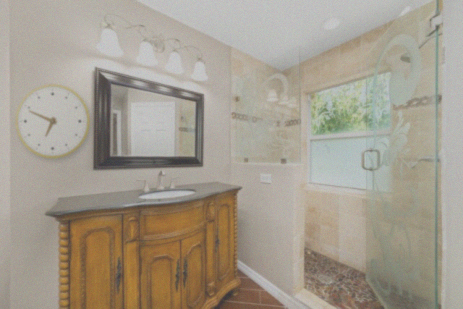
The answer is 6.49
